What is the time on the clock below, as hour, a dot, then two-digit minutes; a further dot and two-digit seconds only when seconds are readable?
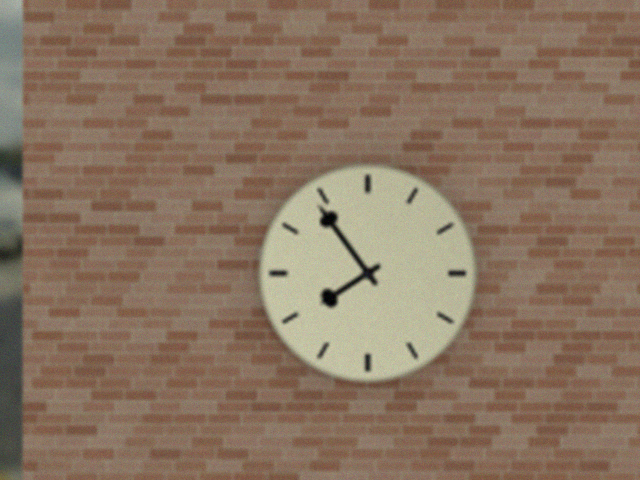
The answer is 7.54
